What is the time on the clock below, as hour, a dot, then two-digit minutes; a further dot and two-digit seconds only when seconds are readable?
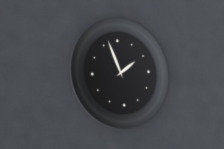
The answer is 1.57
